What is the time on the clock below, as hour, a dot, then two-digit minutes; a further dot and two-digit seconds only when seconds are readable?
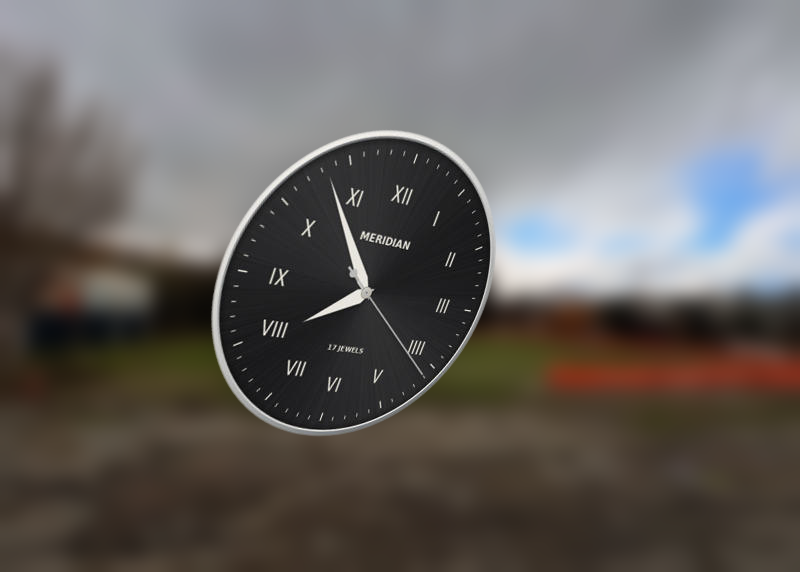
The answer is 7.53.21
